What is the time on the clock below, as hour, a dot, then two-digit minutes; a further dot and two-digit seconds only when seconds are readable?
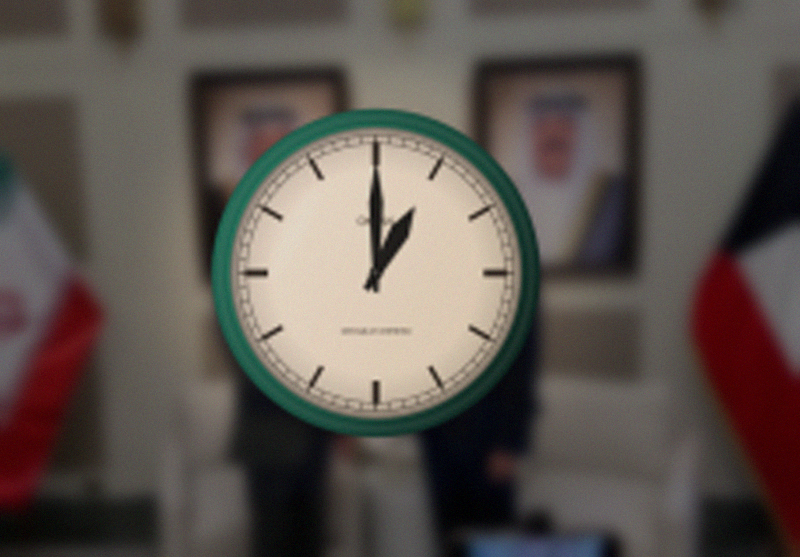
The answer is 1.00
